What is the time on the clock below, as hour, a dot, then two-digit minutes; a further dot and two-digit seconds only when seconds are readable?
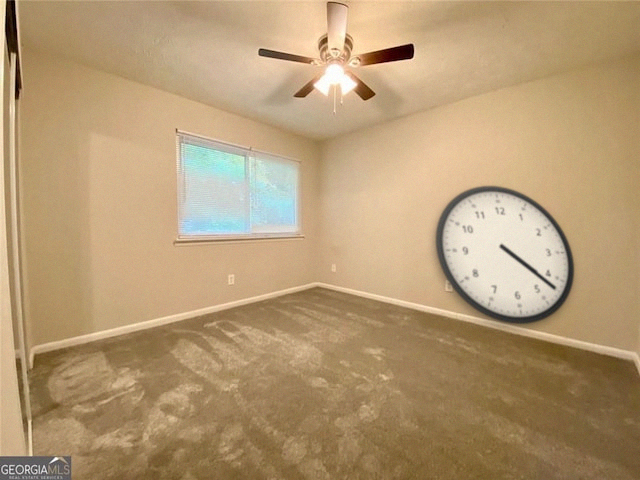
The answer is 4.22
